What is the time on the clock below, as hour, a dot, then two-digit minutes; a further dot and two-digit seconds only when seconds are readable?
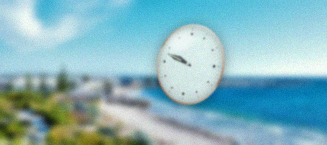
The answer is 9.48
